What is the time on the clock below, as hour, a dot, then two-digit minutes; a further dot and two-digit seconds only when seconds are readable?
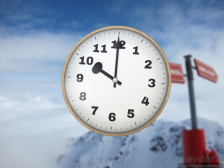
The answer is 10.00
